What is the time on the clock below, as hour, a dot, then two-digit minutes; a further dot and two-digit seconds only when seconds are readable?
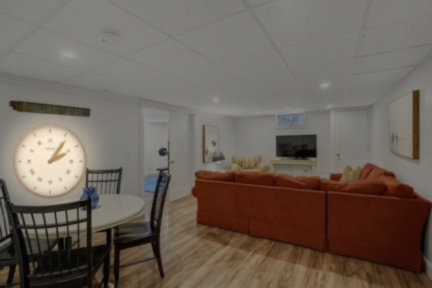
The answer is 2.06
